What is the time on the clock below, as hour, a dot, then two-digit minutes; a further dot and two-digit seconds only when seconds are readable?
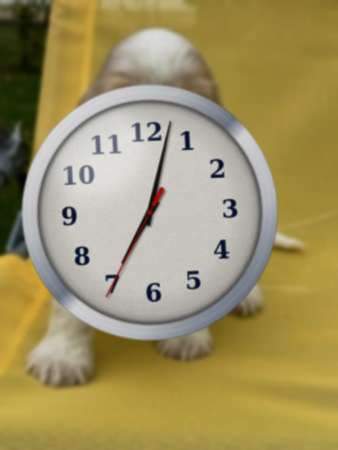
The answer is 7.02.35
